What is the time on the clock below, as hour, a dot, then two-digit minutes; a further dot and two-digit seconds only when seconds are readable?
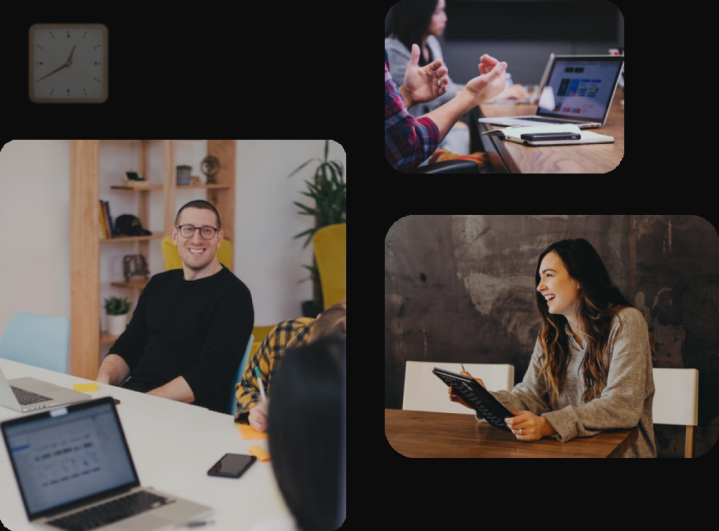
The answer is 12.40
